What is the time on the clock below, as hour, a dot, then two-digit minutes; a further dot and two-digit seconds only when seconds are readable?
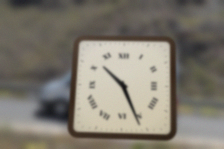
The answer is 10.26
